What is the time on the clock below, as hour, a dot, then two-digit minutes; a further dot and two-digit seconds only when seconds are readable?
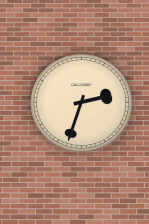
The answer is 2.33
